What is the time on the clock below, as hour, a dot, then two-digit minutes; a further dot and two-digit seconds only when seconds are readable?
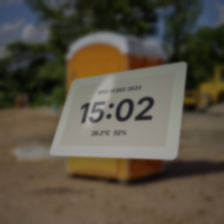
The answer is 15.02
